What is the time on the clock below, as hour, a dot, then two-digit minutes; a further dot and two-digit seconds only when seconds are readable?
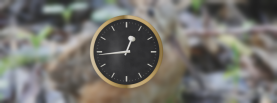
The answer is 12.44
